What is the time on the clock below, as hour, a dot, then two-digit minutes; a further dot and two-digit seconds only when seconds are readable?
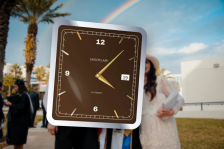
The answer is 4.07
